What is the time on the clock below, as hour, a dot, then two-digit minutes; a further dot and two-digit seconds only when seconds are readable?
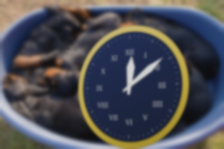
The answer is 12.09
